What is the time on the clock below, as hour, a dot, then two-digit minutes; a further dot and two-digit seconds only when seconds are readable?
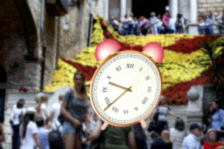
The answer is 9.38
